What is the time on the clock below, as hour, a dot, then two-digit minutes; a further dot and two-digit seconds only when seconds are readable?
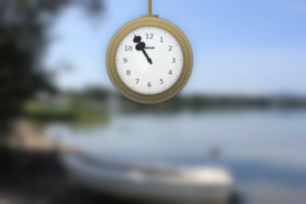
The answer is 10.55
